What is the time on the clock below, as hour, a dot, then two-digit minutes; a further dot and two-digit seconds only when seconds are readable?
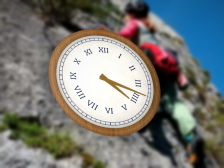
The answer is 4.18
